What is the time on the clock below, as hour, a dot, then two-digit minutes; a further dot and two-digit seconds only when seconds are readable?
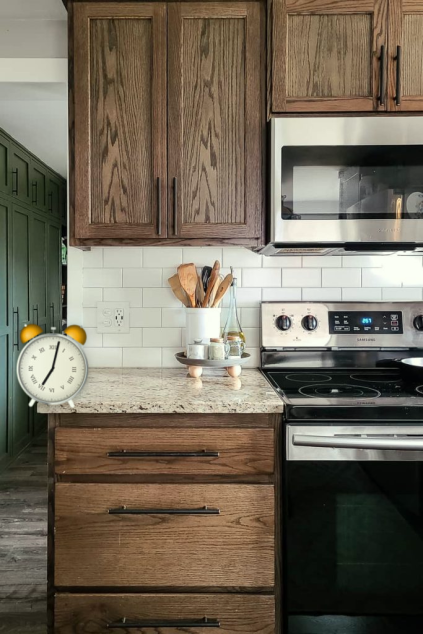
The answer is 7.02
